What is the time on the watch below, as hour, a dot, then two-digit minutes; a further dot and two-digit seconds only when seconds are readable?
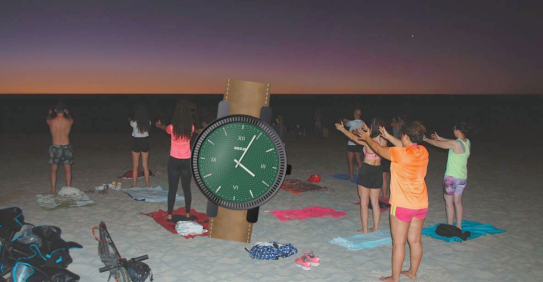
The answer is 4.04
